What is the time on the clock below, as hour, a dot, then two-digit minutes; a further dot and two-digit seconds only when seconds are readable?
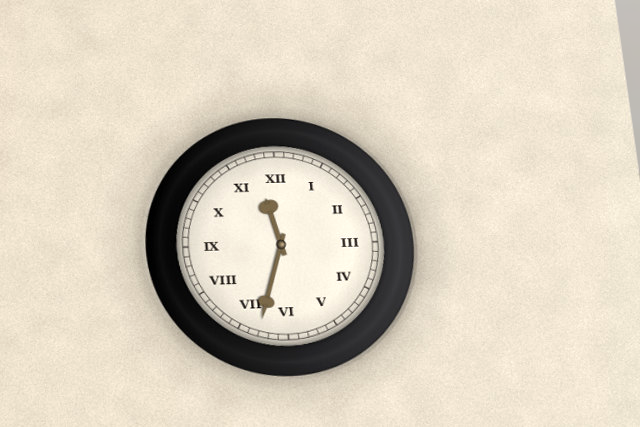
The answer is 11.33
